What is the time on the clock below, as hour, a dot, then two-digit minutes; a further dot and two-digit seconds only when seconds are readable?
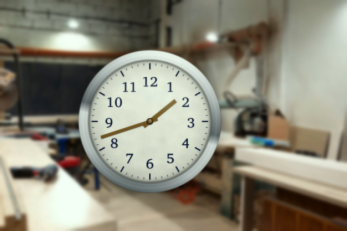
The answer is 1.42
